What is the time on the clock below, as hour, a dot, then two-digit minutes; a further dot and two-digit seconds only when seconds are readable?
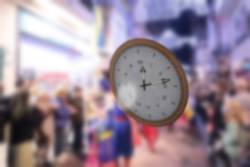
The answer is 12.13
